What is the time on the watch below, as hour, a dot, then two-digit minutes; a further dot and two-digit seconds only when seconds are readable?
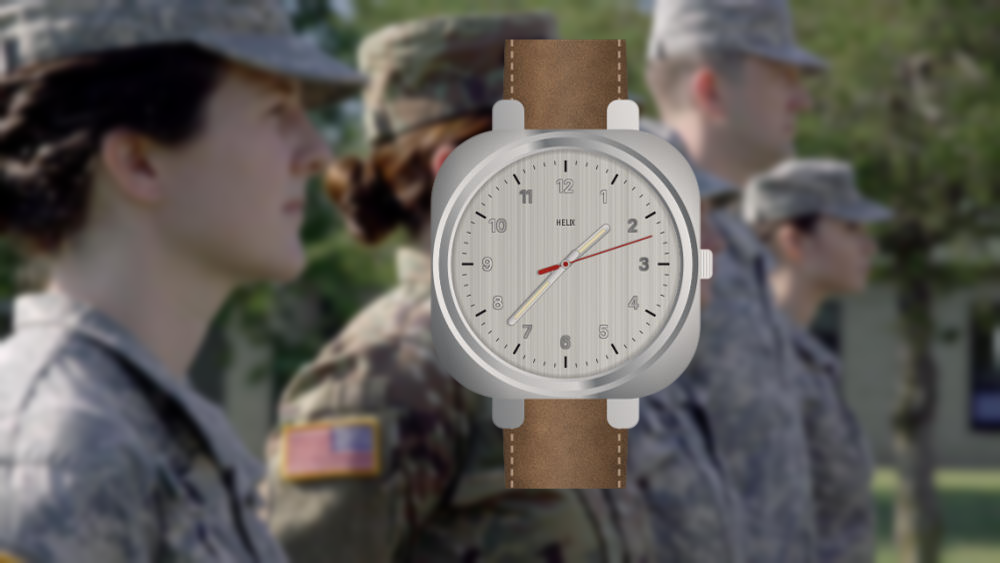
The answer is 1.37.12
